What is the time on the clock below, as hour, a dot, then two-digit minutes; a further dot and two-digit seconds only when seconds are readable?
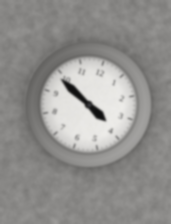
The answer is 3.49
